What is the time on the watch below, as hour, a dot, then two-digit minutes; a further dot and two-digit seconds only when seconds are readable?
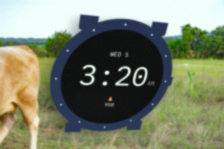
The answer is 3.20
